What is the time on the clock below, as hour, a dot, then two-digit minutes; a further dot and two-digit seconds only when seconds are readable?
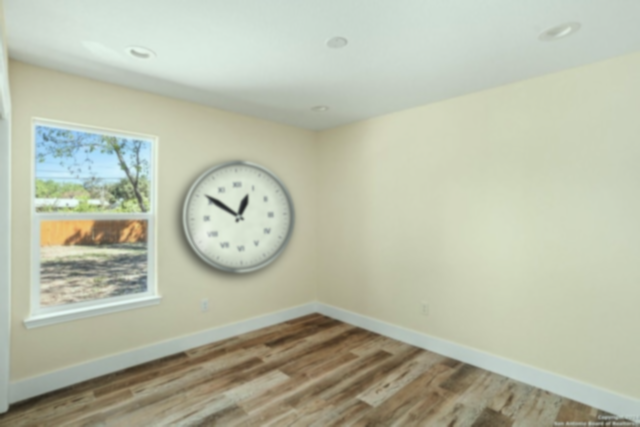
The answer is 12.51
